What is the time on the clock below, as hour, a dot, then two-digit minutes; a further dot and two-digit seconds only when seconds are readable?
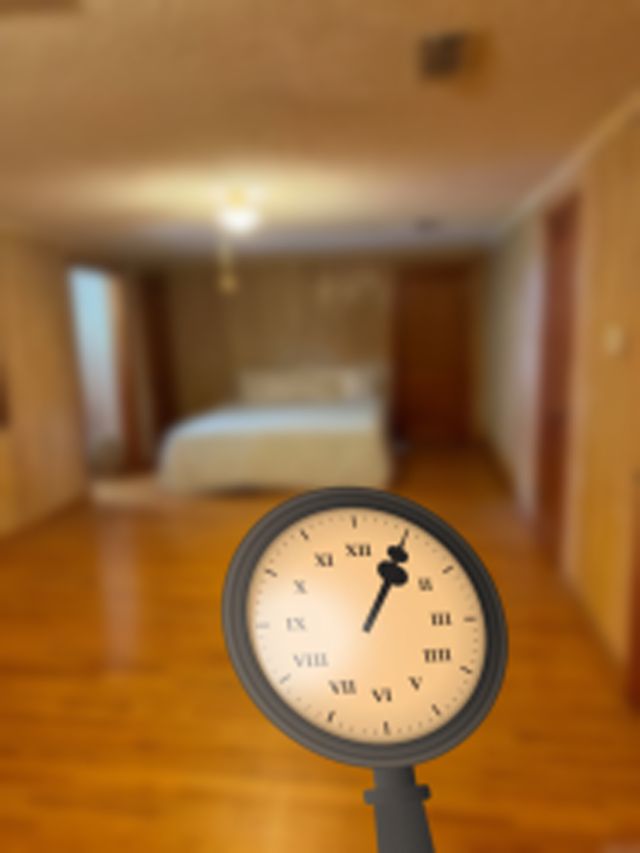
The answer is 1.05
